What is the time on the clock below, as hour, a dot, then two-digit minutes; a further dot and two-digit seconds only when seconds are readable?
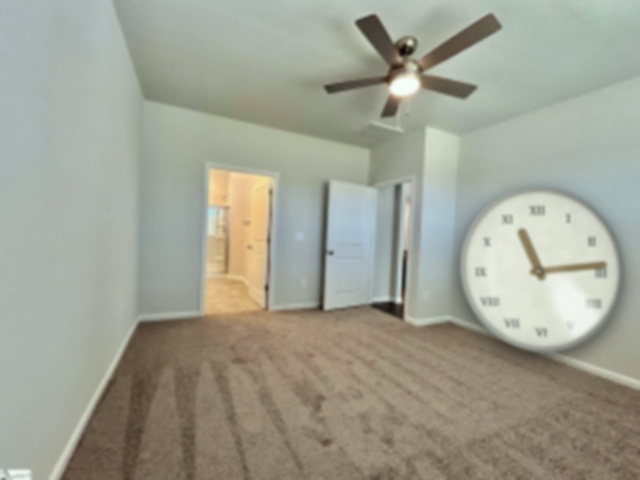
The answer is 11.14
